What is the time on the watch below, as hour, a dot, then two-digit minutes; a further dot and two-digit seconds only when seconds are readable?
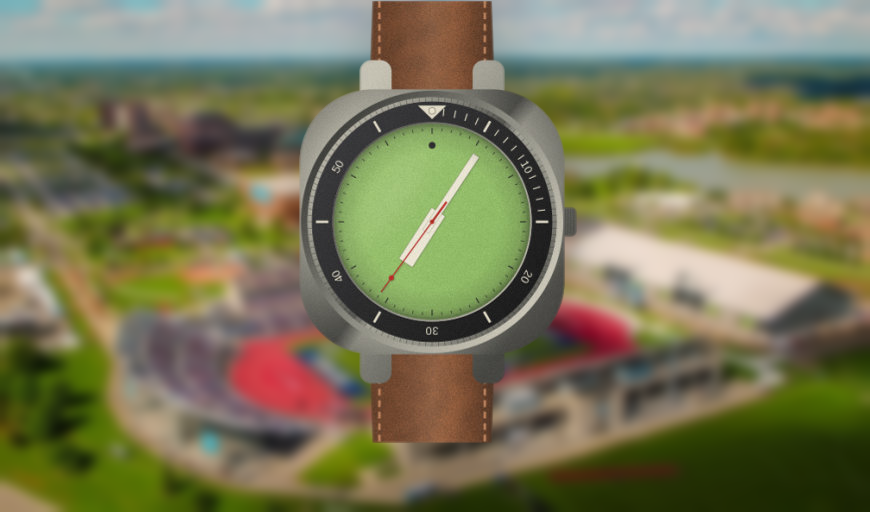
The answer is 7.05.36
